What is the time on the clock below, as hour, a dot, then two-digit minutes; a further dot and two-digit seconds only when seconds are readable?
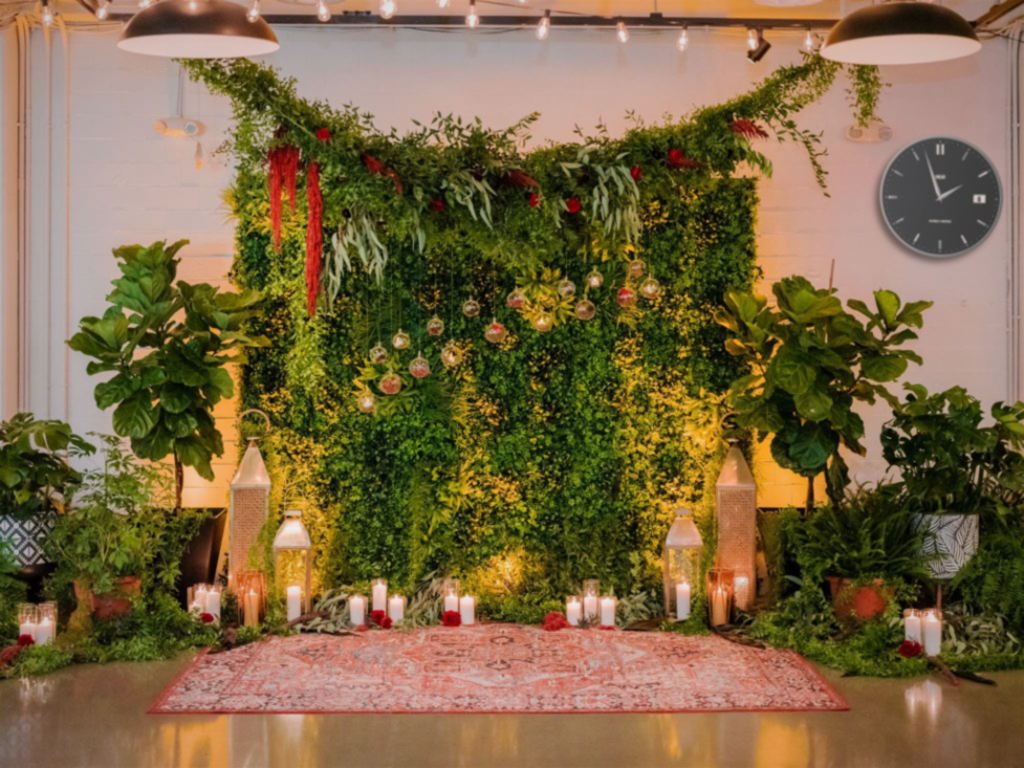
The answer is 1.57
